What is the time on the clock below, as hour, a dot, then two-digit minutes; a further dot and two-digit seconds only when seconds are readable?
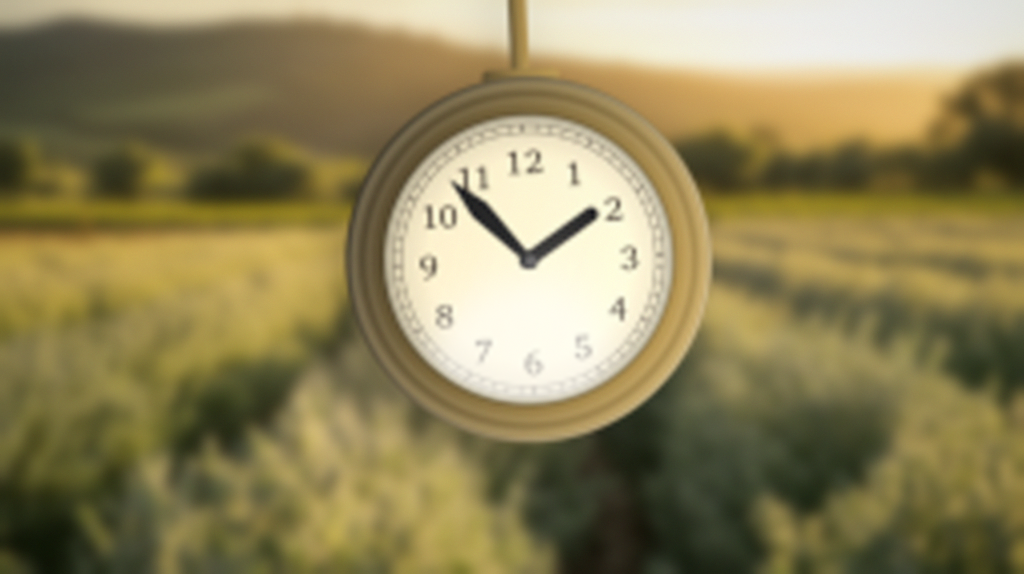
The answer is 1.53
